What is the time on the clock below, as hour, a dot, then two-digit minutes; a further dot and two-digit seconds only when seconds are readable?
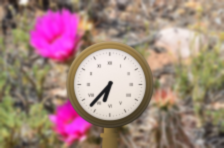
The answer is 6.37
